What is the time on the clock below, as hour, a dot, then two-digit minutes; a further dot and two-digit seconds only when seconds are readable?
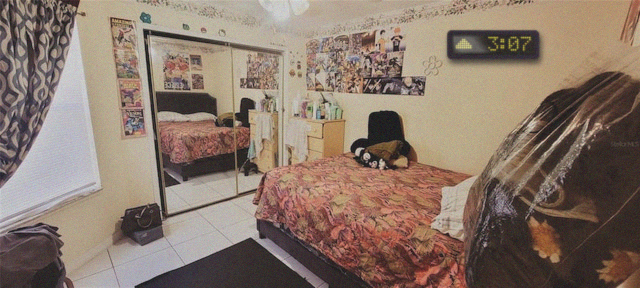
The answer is 3.07
